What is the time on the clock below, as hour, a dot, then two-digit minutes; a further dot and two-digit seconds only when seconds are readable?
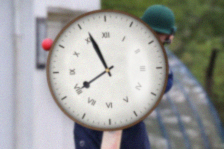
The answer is 7.56
